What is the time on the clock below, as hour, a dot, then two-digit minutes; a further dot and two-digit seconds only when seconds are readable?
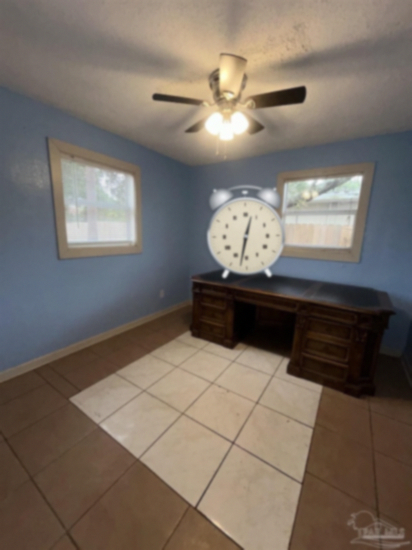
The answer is 12.32
